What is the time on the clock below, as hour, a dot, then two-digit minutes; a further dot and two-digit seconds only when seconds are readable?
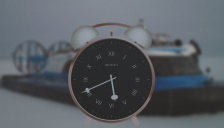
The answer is 5.41
